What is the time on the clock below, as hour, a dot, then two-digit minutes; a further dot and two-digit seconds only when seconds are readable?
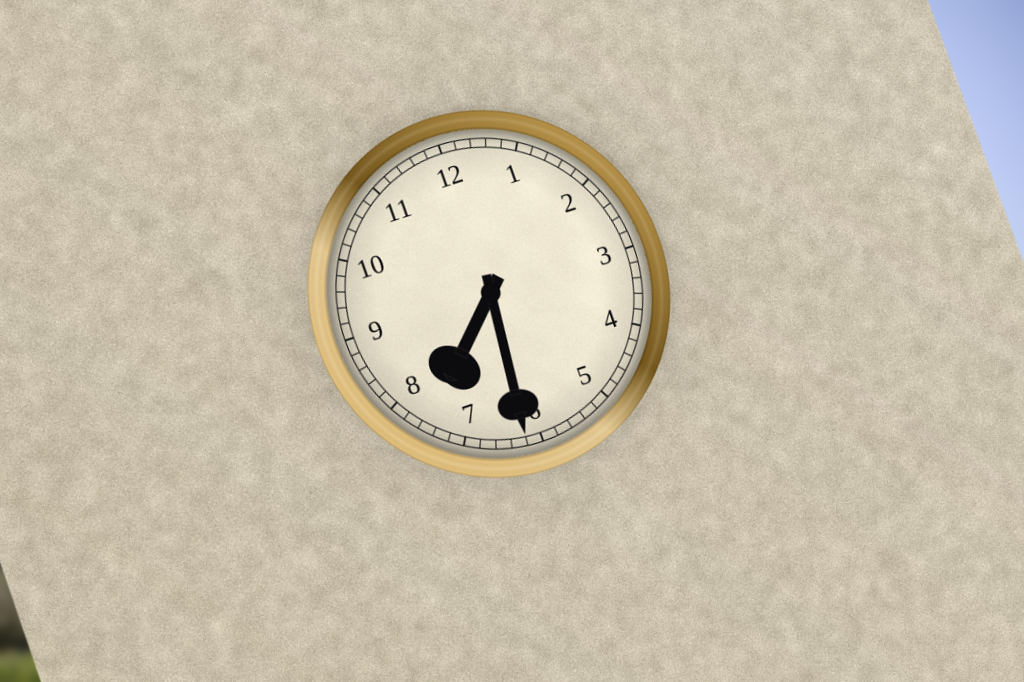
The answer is 7.31
